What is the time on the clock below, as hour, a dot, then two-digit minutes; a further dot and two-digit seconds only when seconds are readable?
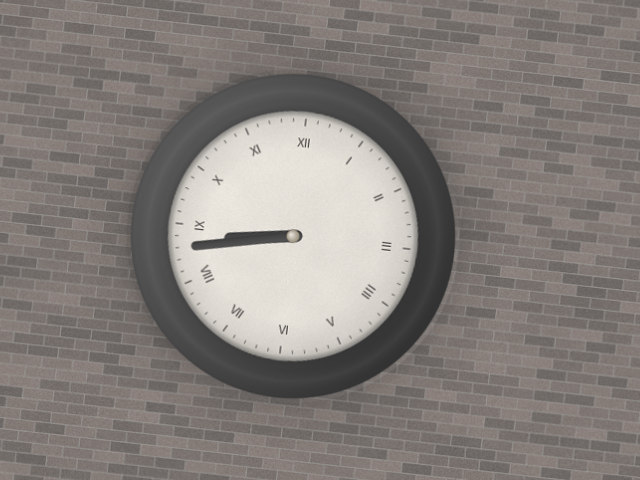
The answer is 8.43
